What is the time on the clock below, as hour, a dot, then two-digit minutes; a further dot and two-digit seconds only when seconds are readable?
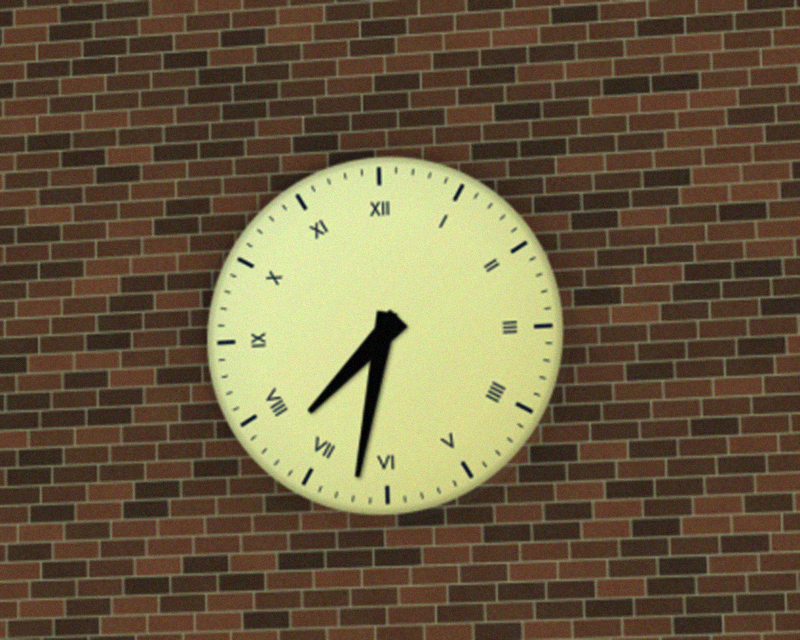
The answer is 7.32
